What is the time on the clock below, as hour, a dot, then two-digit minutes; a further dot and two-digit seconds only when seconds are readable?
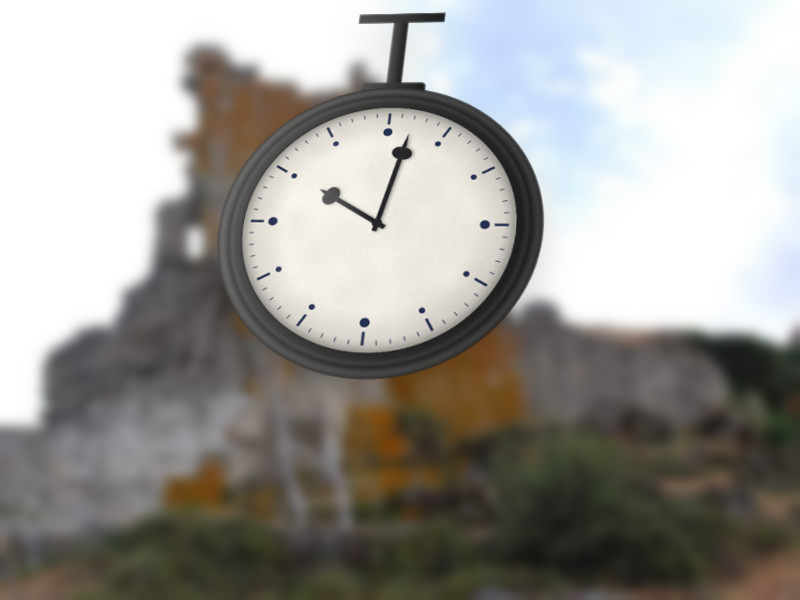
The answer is 10.02
